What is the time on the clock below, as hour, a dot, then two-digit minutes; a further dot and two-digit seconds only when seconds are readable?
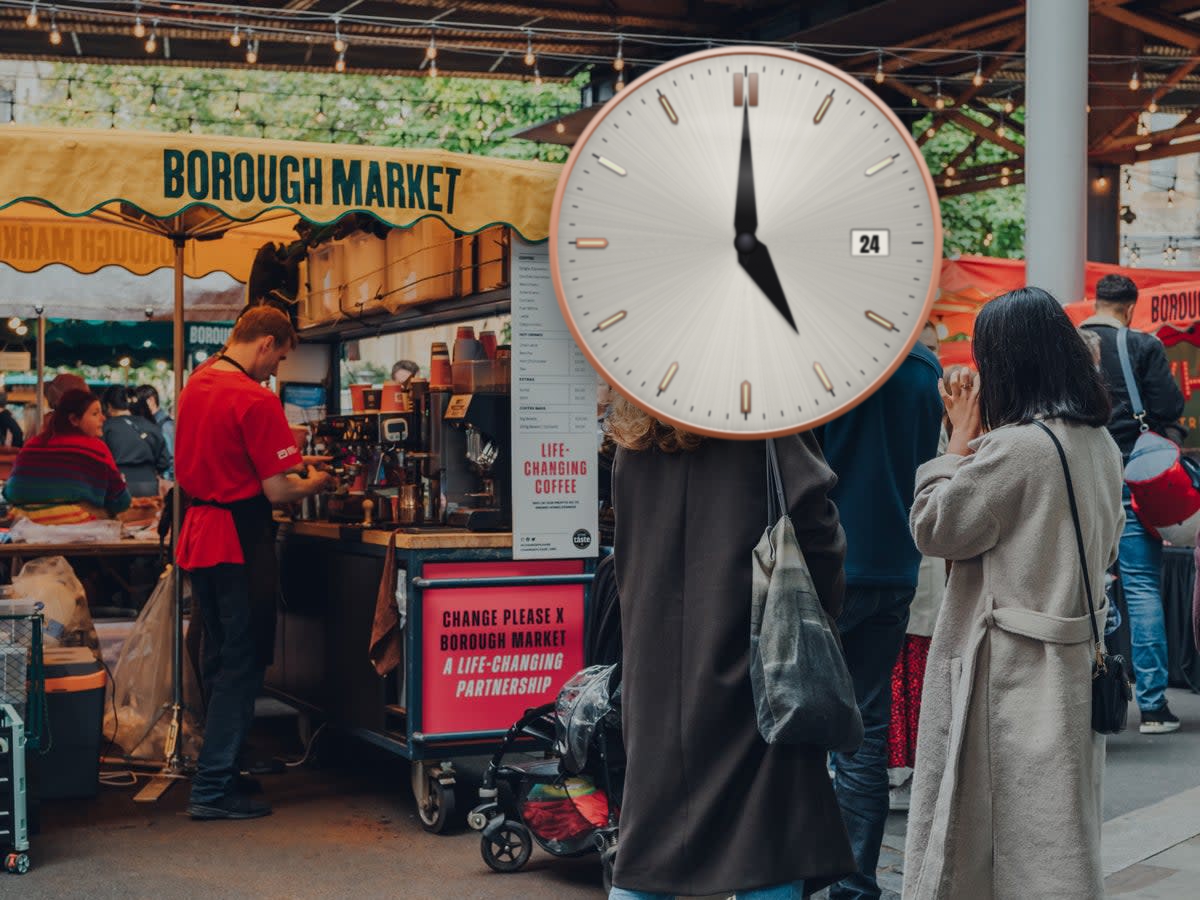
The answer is 5.00
